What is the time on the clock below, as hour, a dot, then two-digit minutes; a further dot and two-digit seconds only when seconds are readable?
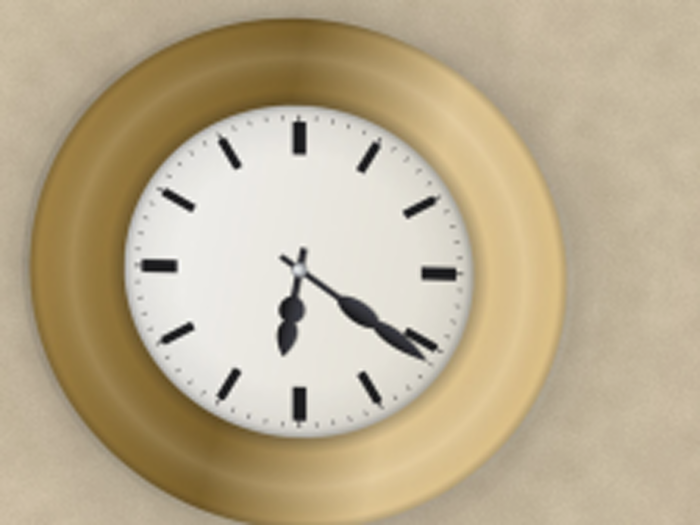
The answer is 6.21
